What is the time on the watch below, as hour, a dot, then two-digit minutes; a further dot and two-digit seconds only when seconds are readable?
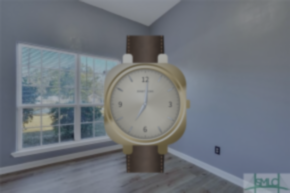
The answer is 7.01
